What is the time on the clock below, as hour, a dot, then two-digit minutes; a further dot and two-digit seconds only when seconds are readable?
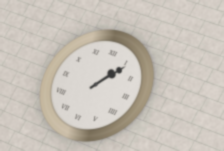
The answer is 1.06
